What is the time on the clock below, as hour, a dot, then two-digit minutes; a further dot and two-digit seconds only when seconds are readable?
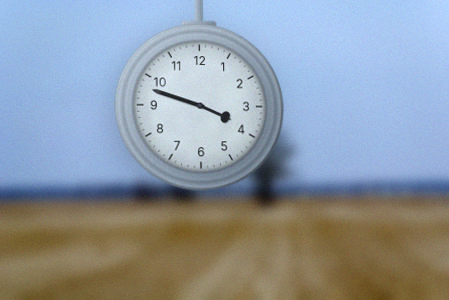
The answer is 3.48
